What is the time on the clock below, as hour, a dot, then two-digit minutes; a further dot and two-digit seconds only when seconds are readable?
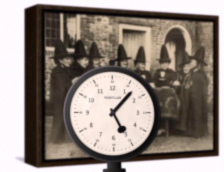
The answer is 5.07
